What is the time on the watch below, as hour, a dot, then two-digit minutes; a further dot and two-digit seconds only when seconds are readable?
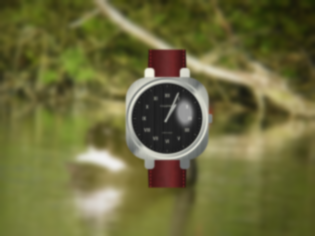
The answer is 1.04
